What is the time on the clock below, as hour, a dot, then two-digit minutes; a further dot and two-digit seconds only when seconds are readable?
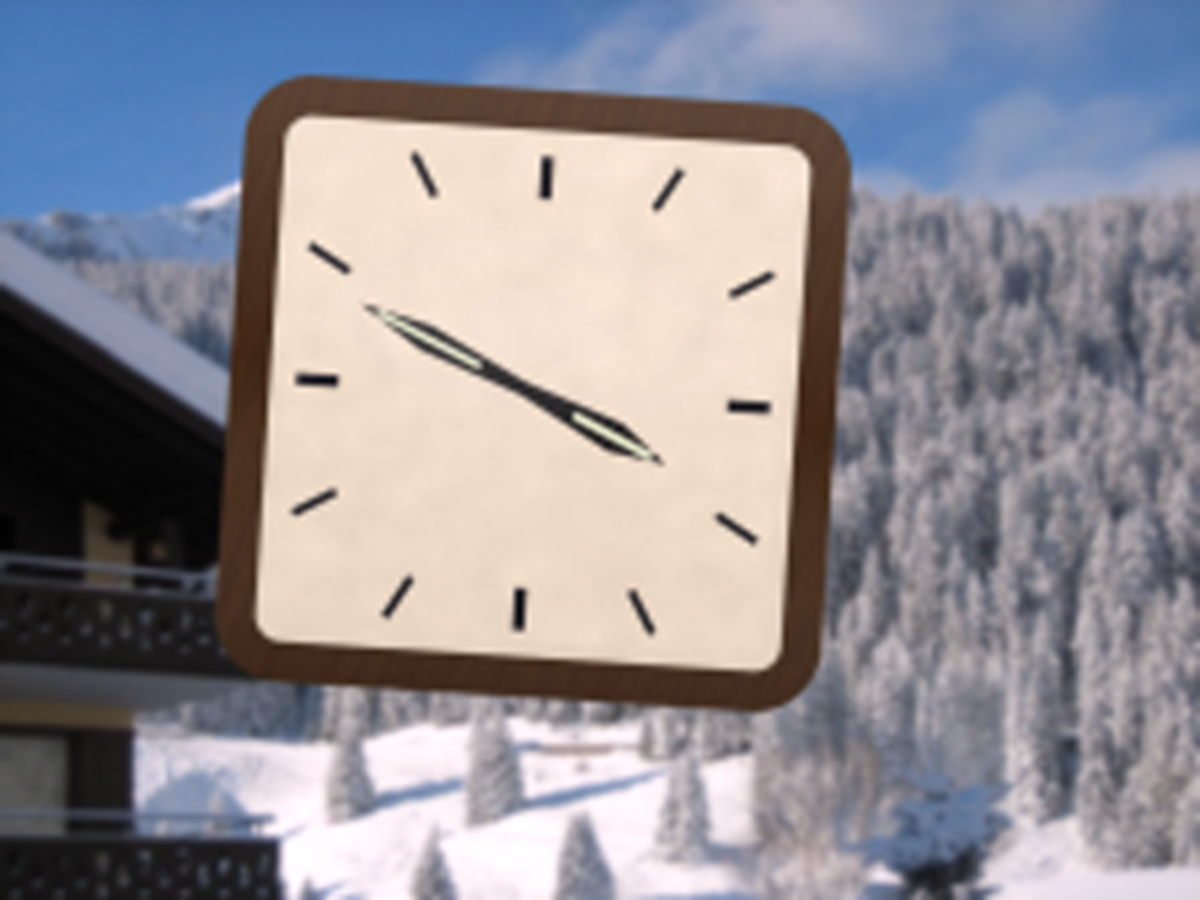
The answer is 3.49
